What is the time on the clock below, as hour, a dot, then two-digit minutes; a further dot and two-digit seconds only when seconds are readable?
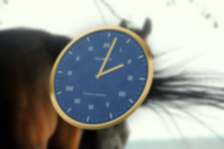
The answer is 2.02
